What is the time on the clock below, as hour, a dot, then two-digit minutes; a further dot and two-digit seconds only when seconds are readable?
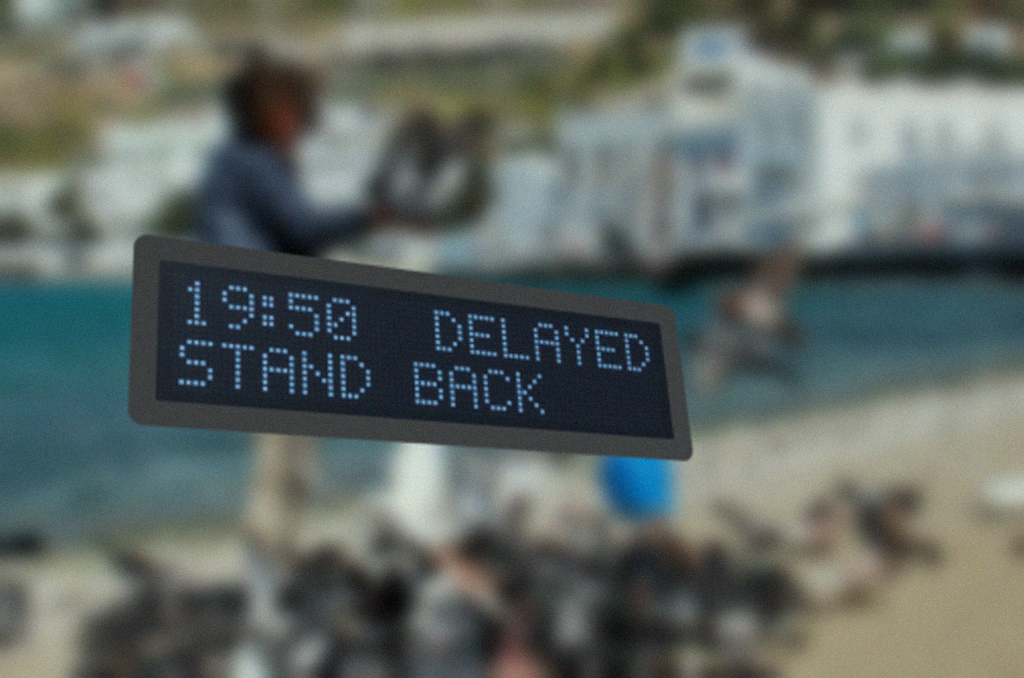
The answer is 19.50
